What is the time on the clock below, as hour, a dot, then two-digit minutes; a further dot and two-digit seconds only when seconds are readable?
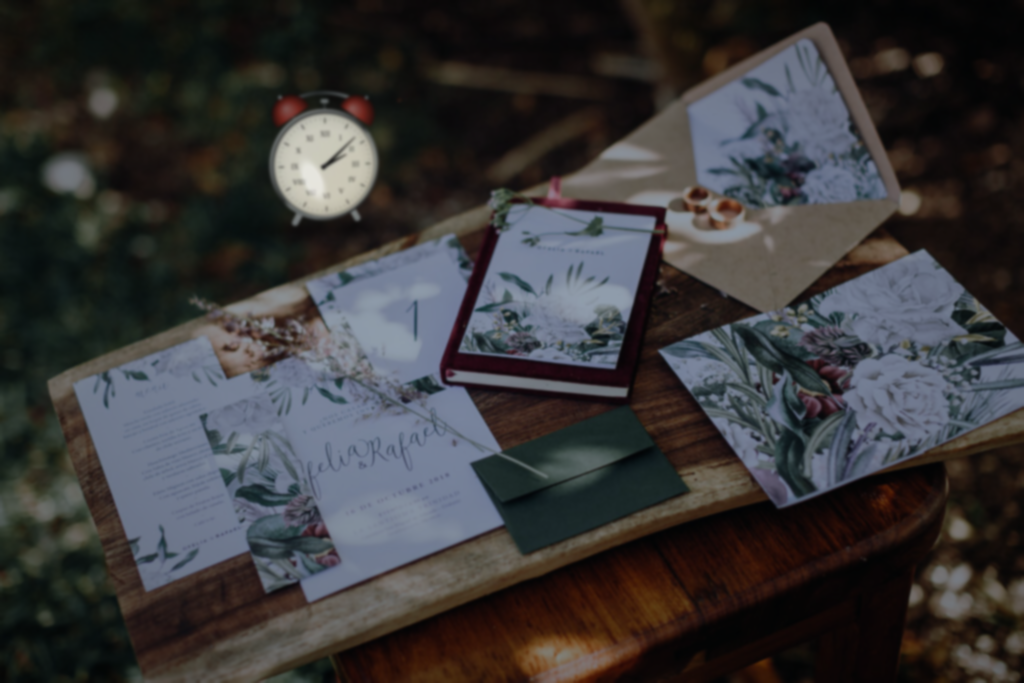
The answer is 2.08
